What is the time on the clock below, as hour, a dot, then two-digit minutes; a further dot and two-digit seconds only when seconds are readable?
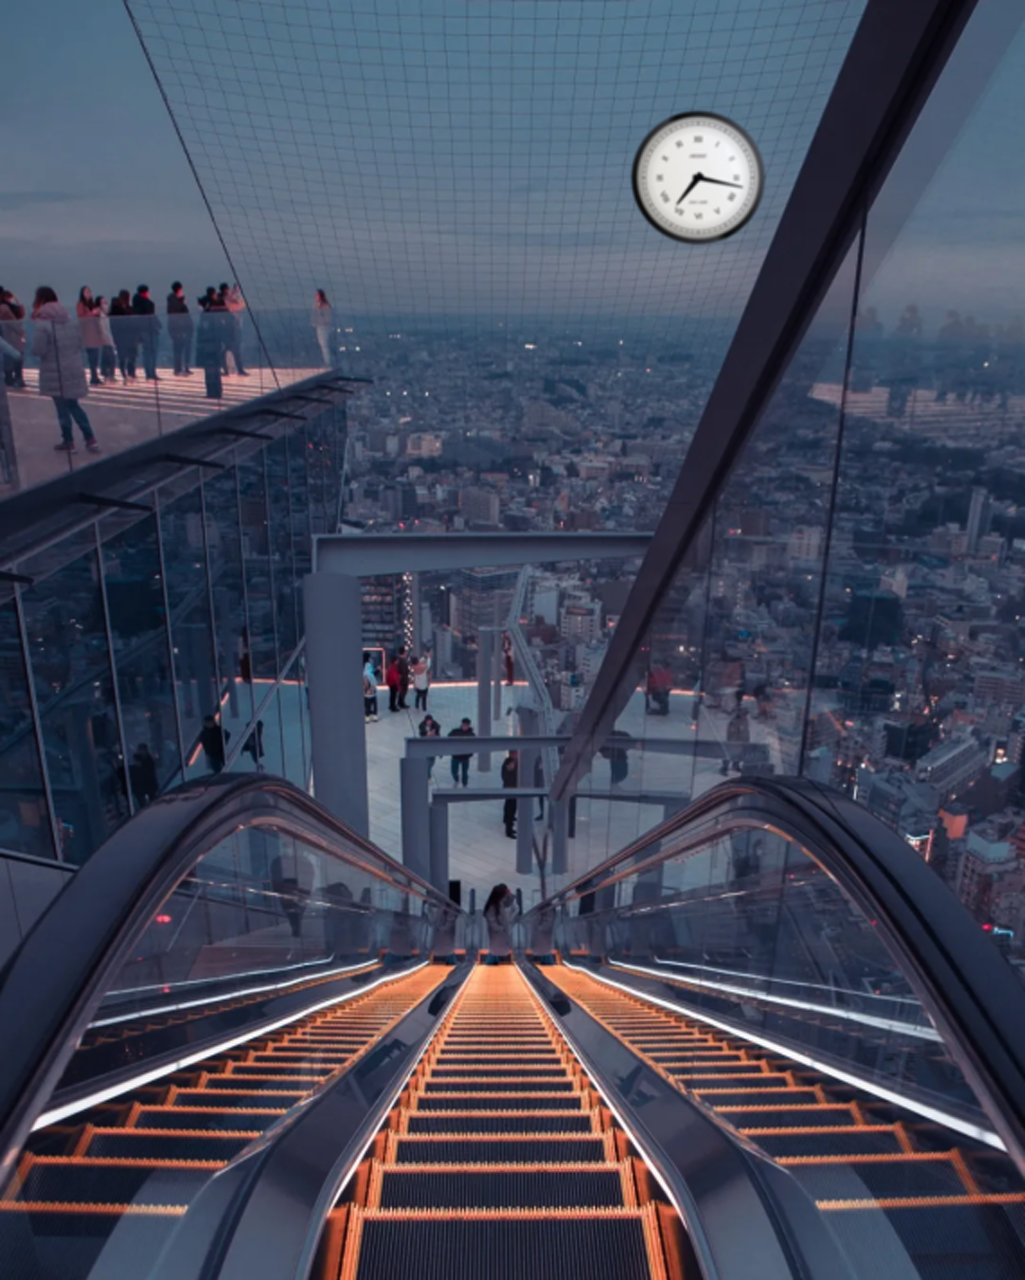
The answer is 7.17
